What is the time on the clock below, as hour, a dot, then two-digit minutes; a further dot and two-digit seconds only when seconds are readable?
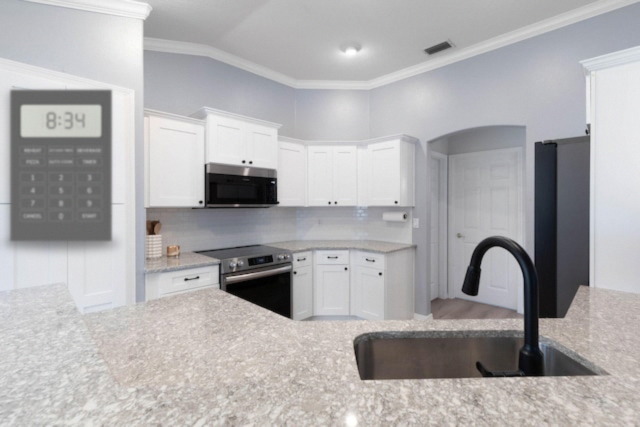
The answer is 8.34
